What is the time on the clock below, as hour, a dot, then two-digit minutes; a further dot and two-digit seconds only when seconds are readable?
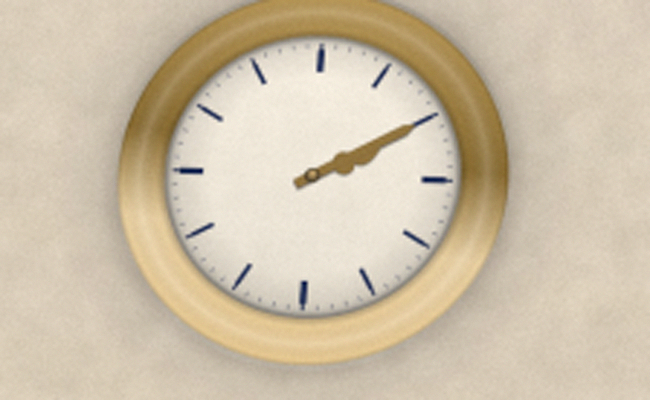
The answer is 2.10
